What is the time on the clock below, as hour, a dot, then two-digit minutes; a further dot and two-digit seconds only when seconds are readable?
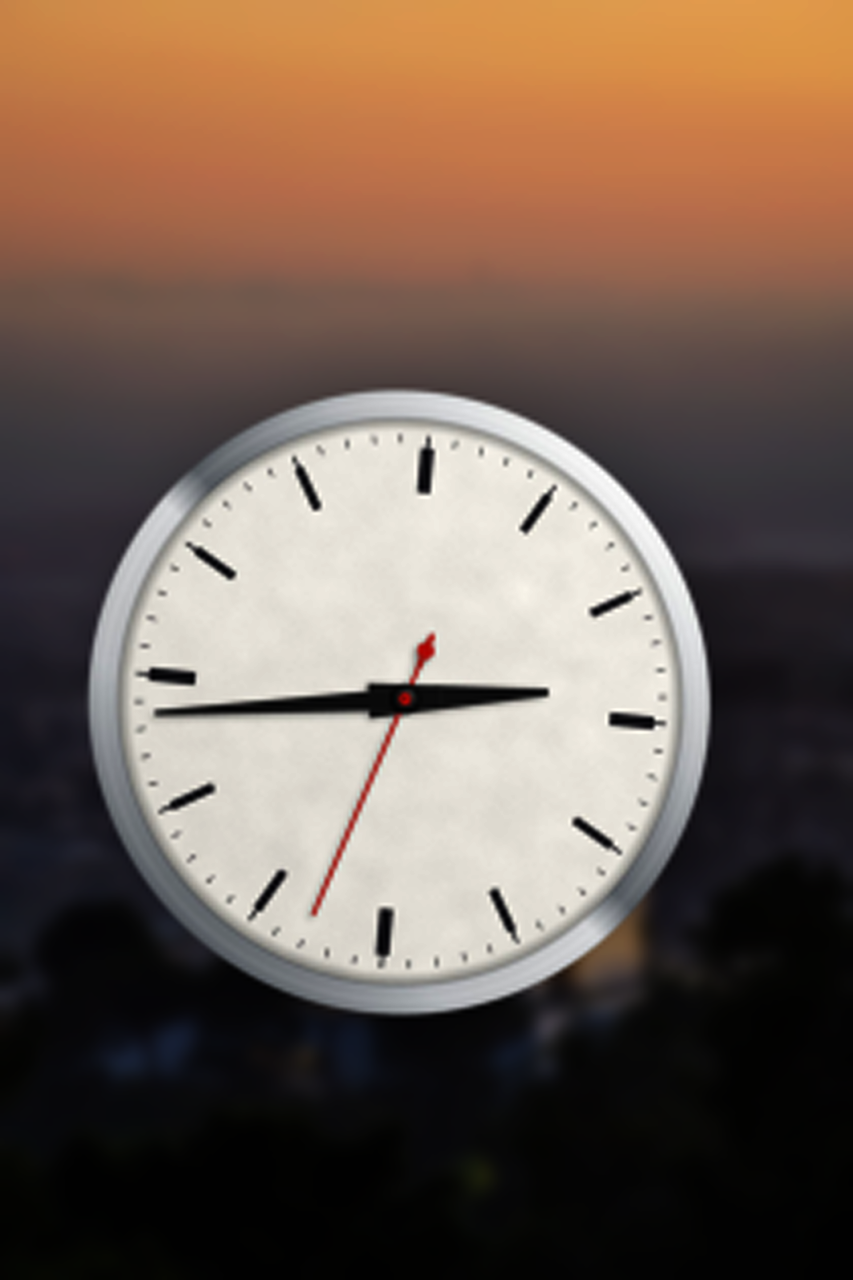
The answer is 2.43.33
